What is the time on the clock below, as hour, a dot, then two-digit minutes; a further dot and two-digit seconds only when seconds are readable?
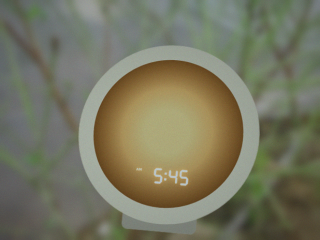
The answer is 5.45
